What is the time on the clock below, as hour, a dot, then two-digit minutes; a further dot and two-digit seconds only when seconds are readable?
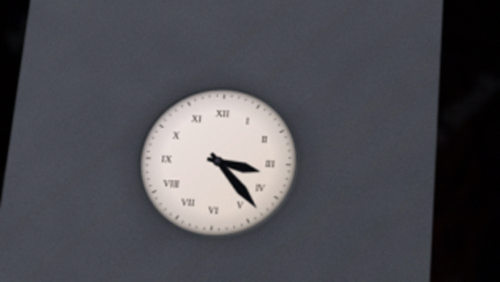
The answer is 3.23
